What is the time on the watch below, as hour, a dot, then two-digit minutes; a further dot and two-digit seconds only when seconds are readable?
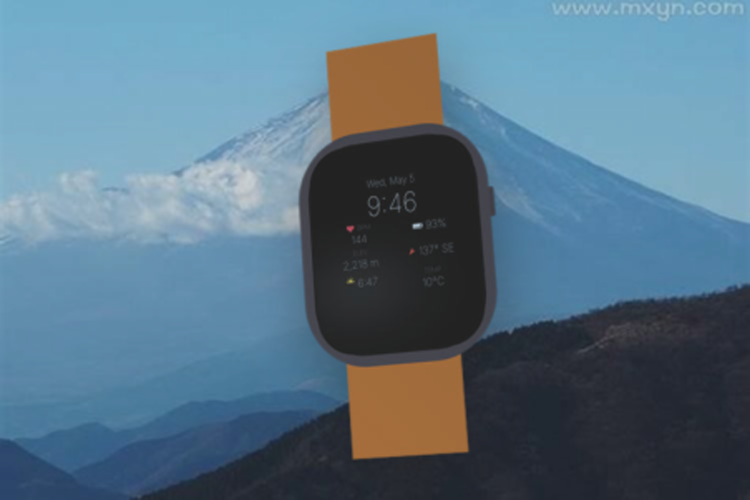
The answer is 9.46
